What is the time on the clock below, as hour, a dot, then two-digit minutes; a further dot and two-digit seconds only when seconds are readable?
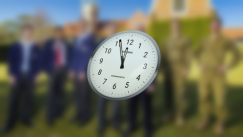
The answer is 11.56
